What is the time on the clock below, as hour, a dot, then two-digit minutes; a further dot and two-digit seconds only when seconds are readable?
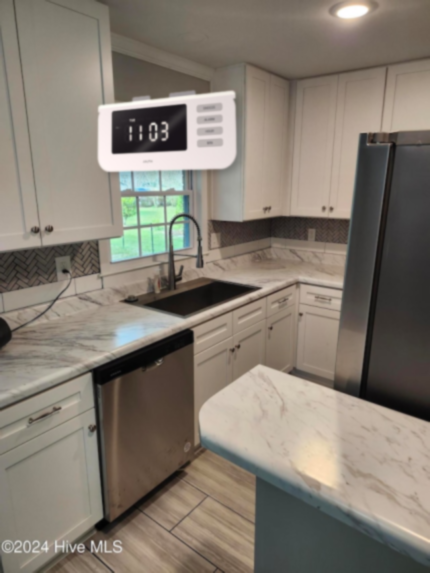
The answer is 11.03
